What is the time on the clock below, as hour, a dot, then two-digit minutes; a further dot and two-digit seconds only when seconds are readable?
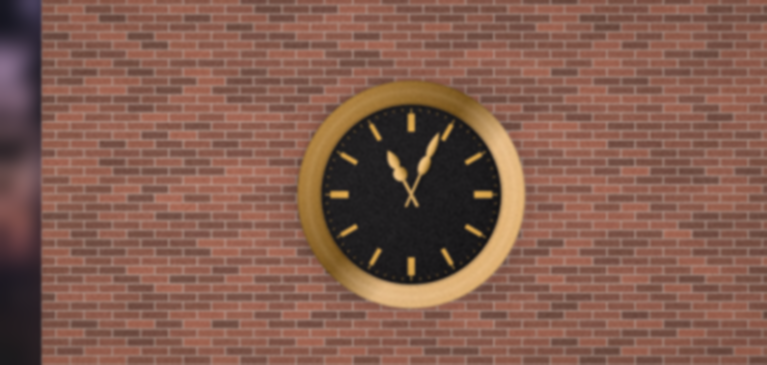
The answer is 11.04
